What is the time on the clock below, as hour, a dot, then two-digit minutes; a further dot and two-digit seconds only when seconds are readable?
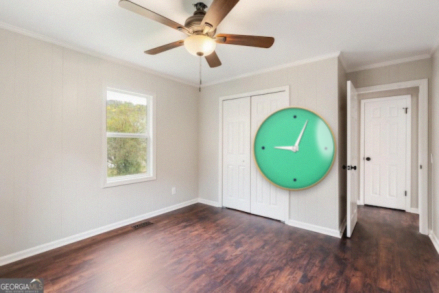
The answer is 9.04
